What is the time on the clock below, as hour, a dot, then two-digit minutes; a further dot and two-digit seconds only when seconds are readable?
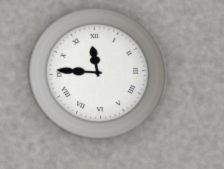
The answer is 11.46
